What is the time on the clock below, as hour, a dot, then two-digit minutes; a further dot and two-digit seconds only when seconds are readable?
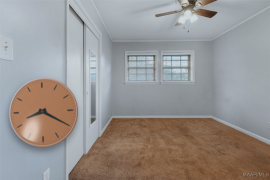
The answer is 8.20
